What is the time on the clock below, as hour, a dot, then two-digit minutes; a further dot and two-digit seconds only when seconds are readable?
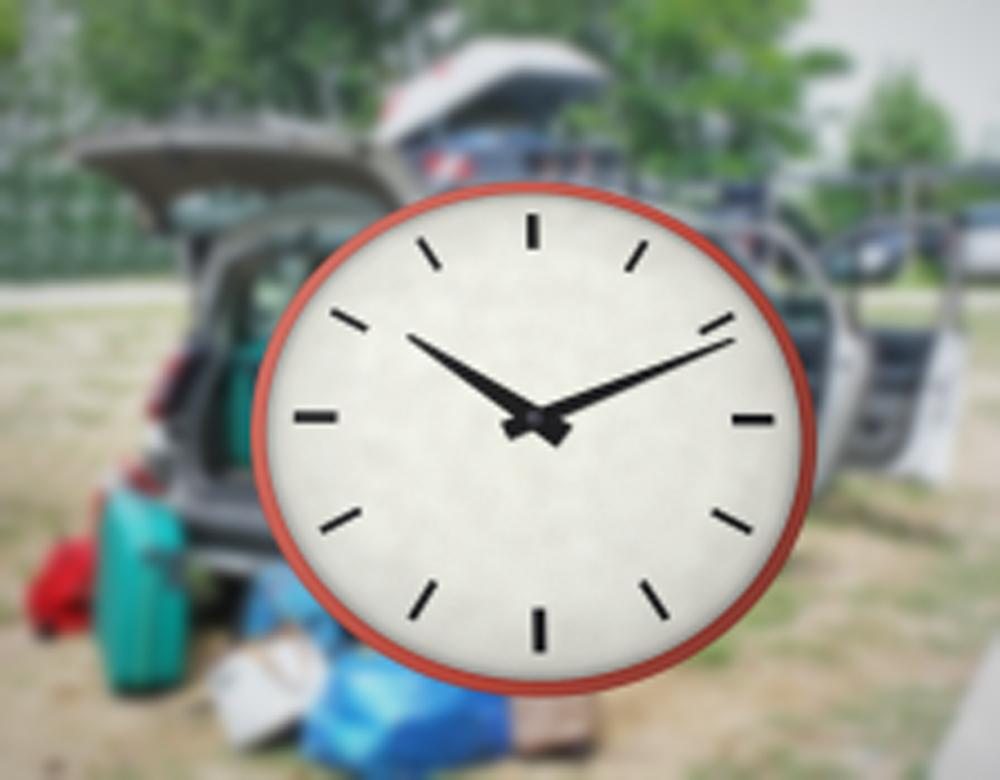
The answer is 10.11
